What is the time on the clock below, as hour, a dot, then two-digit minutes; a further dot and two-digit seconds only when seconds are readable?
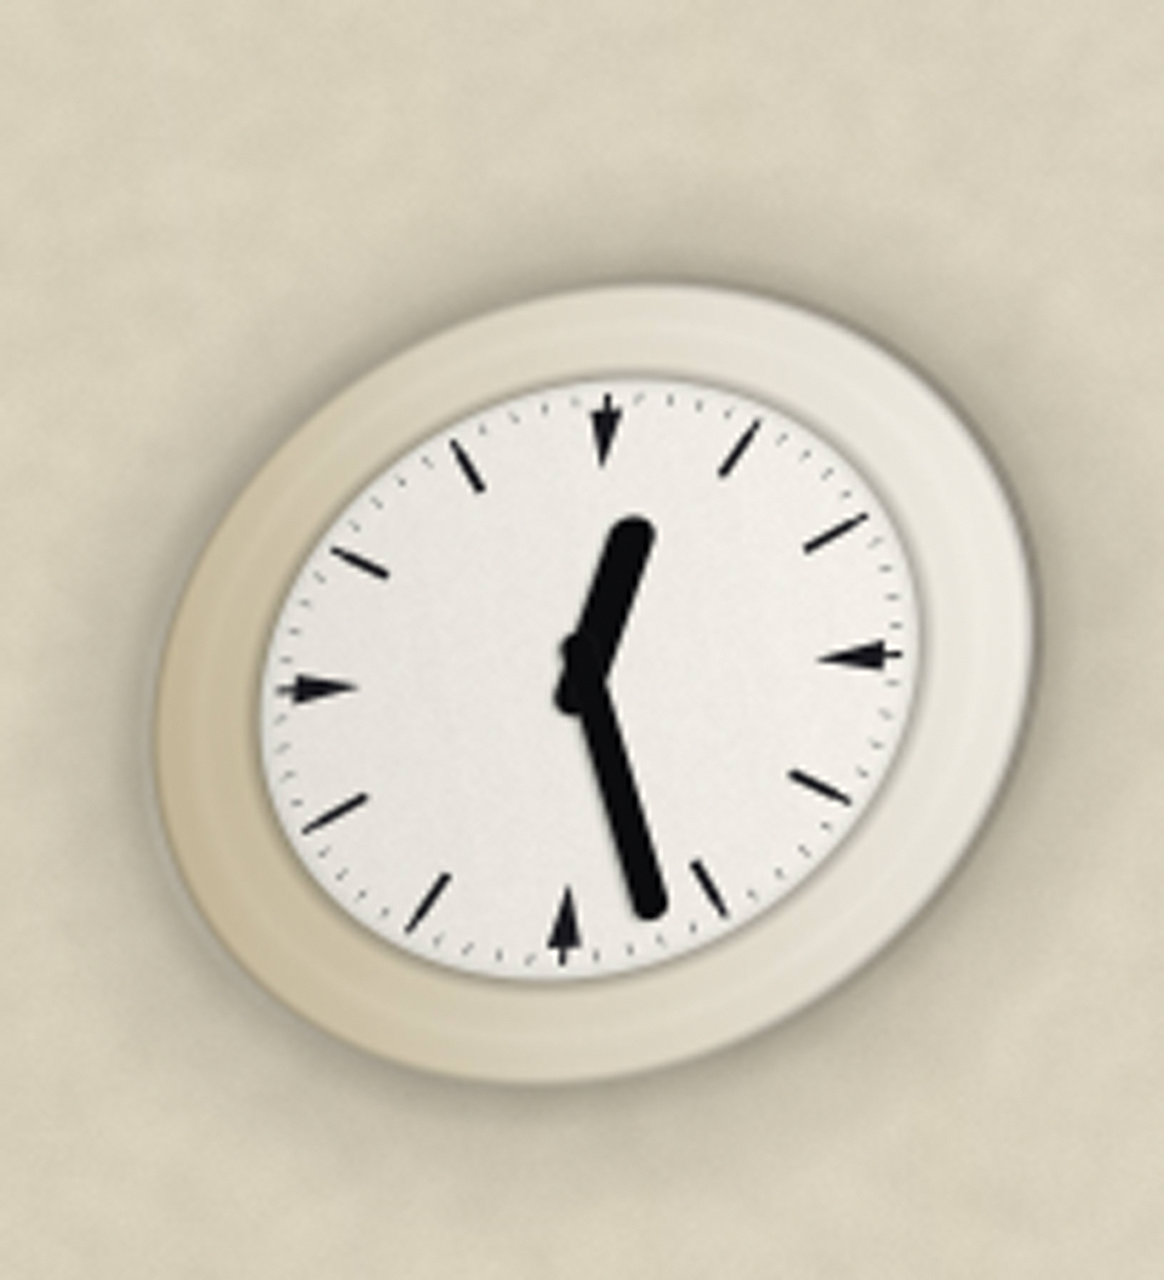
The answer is 12.27
